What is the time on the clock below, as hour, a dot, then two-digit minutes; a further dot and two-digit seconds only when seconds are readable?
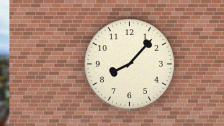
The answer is 8.07
